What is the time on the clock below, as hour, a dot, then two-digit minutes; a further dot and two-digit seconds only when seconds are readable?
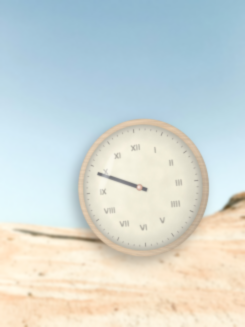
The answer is 9.49
